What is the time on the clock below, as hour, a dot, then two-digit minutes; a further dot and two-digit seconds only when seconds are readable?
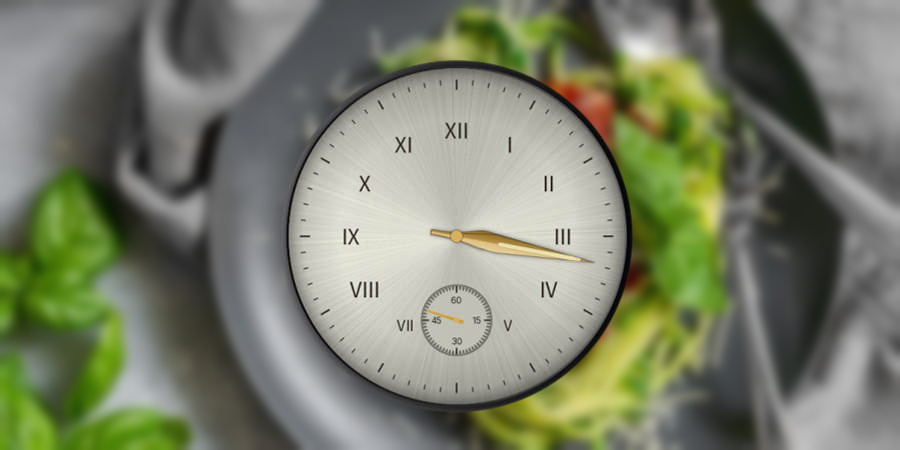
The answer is 3.16.48
